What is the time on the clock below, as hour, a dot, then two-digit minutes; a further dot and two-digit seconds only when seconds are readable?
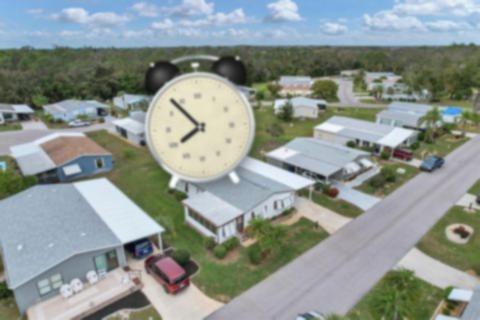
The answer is 7.53
